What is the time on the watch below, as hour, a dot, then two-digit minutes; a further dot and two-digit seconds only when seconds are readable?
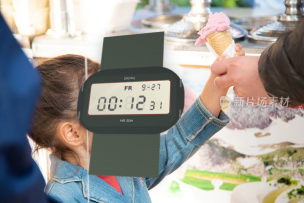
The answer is 0.12.31
